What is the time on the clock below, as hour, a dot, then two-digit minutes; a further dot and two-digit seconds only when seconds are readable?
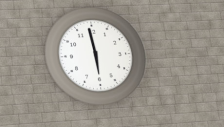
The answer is 5.59
